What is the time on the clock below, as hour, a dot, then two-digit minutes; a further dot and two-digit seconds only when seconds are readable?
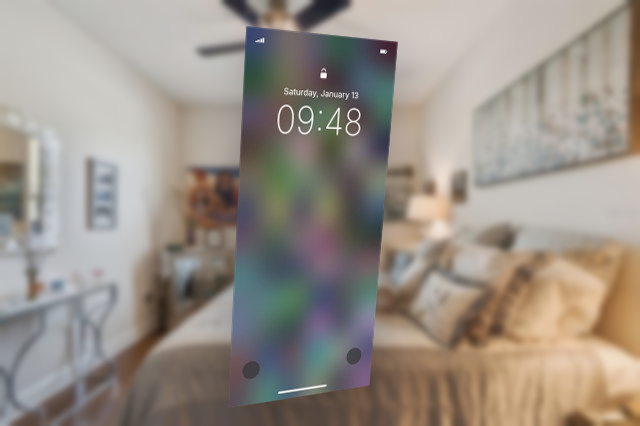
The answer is 9.48
